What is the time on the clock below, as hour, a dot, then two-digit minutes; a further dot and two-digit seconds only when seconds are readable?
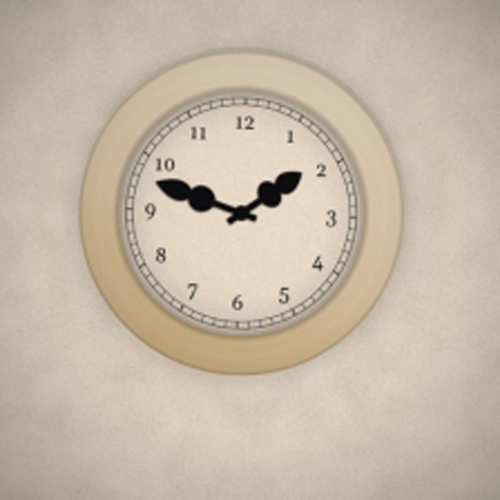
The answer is 1.48
